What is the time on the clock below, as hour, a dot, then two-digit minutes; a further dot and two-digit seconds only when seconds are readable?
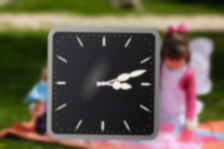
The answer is 3.12
